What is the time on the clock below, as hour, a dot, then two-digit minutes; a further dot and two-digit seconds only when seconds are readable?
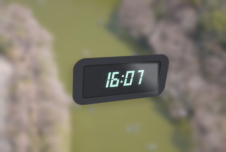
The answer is 16.07
